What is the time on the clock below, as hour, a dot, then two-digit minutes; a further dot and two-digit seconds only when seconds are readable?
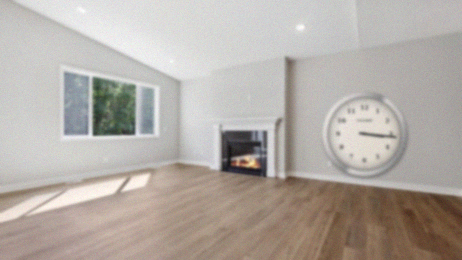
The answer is 3.16
